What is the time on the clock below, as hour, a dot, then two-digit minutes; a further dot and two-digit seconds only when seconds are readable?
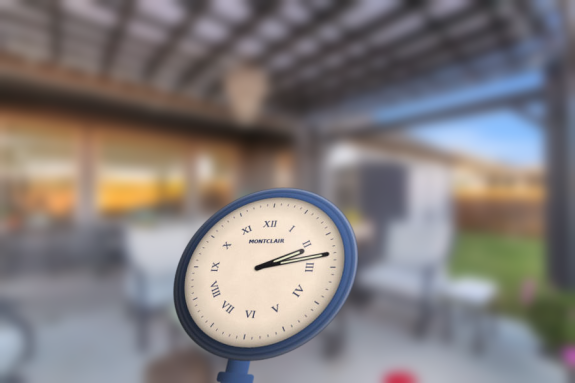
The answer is 2.13
